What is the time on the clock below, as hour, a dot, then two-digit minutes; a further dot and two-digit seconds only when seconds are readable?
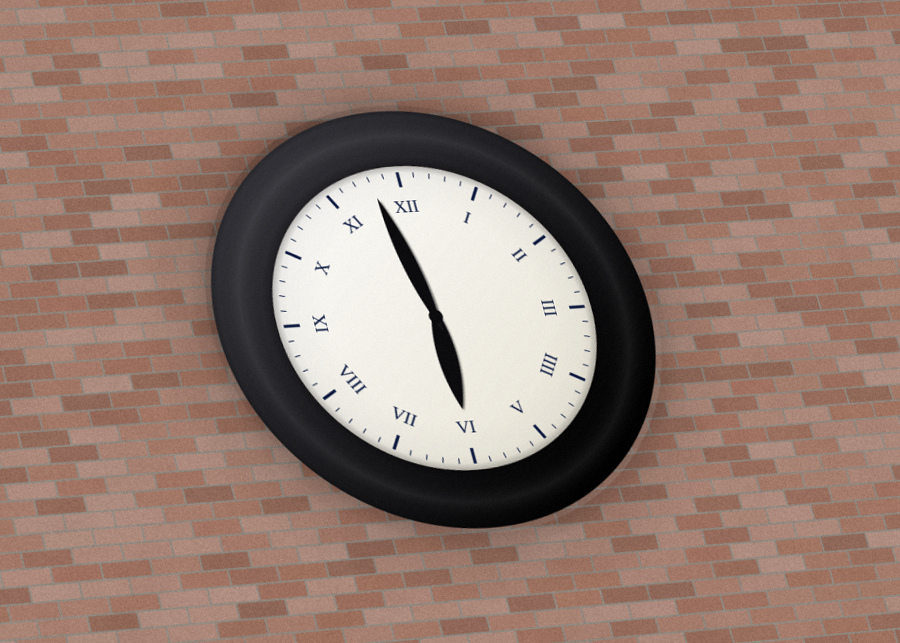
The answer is 5.58
